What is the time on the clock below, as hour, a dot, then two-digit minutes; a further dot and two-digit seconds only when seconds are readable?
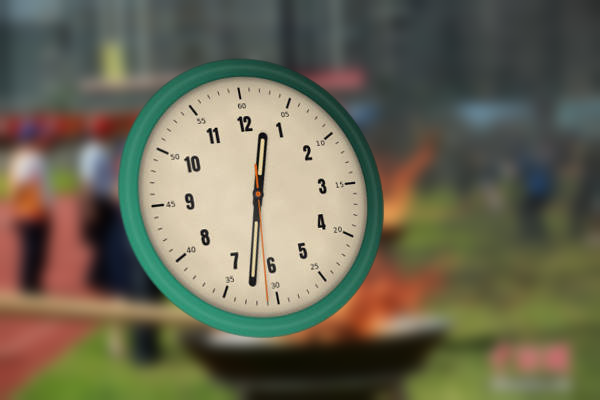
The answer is 12.32.31
